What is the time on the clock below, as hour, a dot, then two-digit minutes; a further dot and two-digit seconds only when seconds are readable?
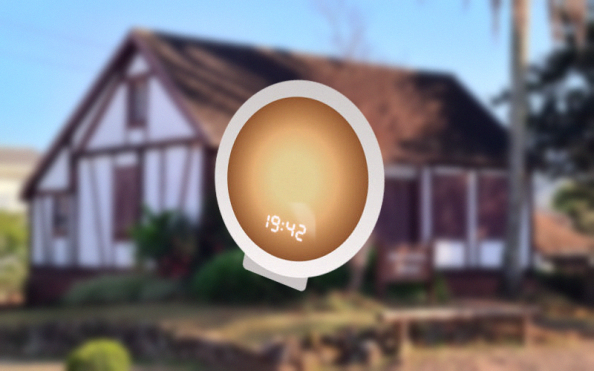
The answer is 19.42
